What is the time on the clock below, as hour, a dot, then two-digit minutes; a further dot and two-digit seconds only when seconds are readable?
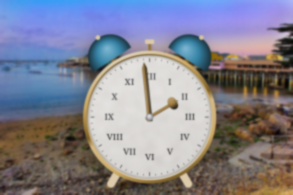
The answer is 1.59
